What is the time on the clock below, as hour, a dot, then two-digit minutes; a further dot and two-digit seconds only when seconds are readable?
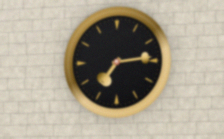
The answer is 7.14
